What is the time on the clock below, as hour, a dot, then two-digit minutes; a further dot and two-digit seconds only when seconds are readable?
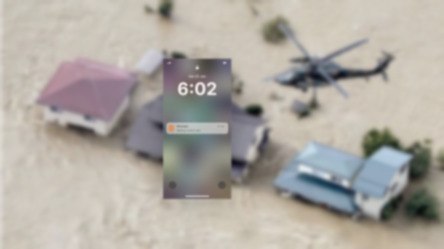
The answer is 6.02
